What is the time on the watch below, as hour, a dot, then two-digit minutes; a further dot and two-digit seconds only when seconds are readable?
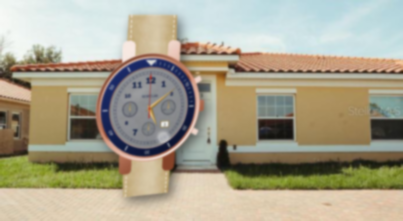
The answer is 5.09
